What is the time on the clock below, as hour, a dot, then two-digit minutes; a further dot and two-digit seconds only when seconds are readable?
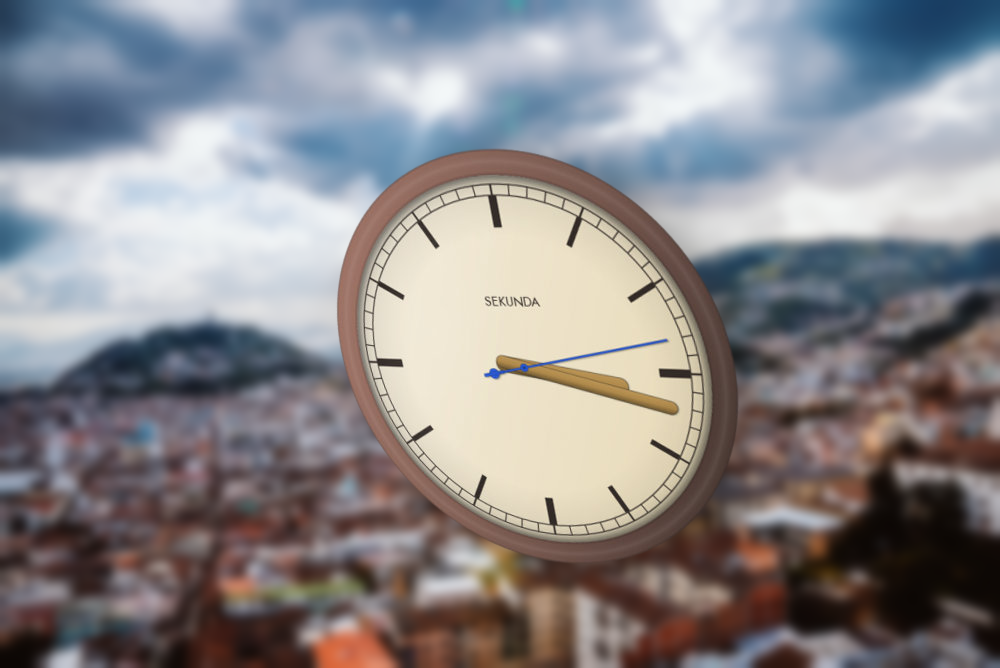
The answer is 3.17.13
